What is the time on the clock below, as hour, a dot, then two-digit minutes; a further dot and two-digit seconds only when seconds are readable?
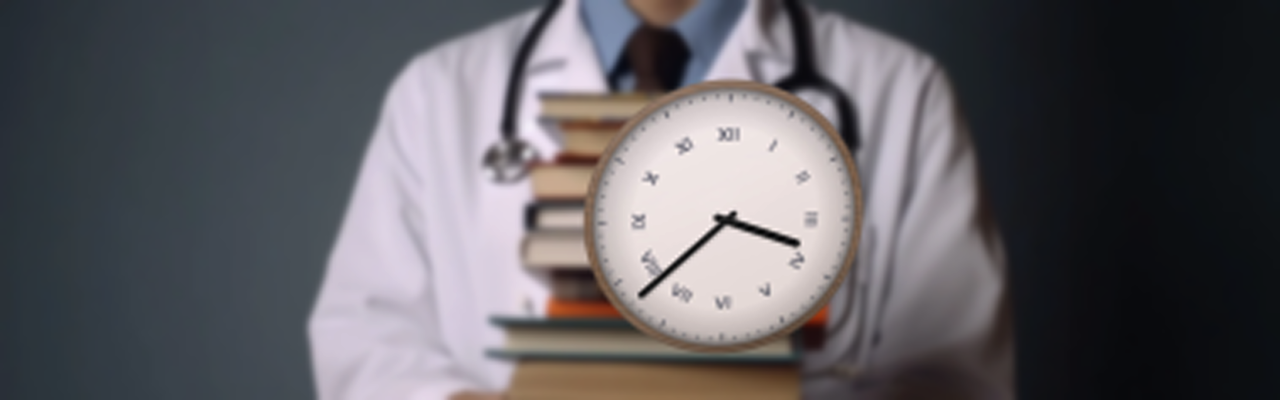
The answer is 3.38
